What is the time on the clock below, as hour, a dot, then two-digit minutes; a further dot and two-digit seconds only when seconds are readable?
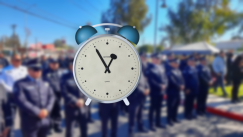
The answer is 12.55
